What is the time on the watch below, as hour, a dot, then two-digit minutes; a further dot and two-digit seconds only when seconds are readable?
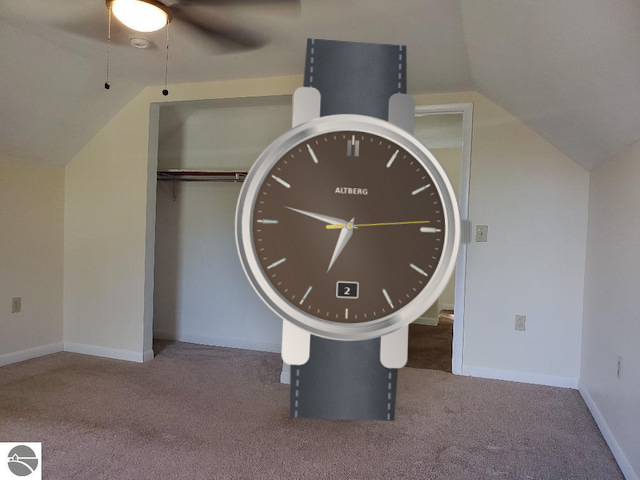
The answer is 6.47.14
